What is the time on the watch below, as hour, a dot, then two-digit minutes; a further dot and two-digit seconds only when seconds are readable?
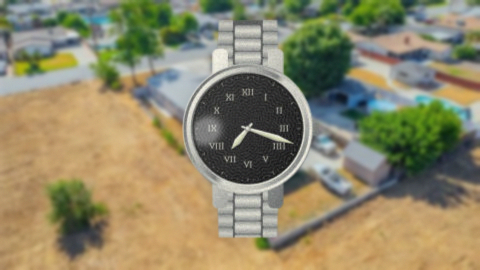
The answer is 7.18
